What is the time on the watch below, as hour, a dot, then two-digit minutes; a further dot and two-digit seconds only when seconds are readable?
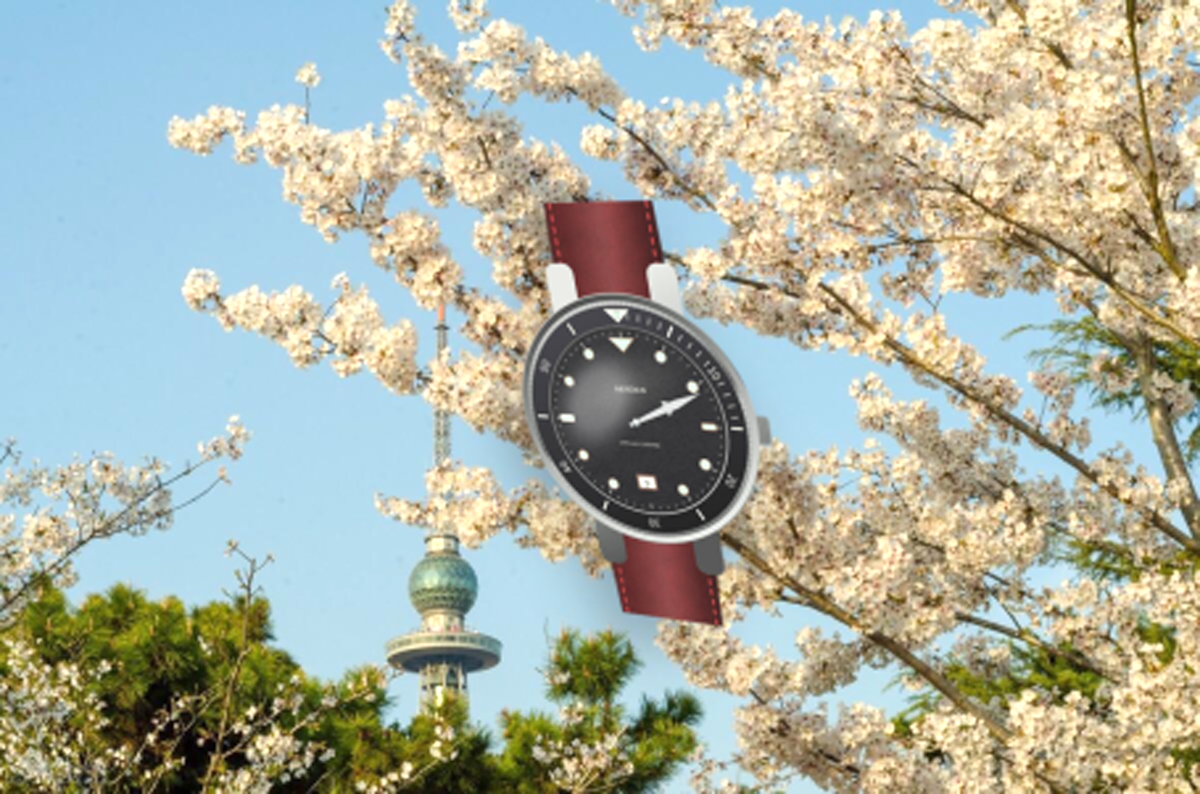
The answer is 2.11
